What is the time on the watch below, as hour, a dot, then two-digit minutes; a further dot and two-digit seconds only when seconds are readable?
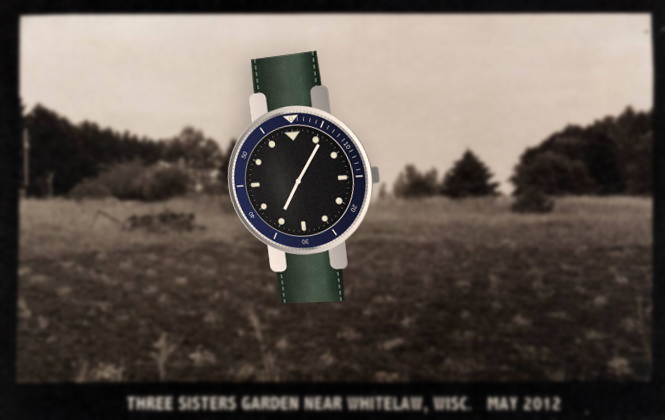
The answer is 7.06
